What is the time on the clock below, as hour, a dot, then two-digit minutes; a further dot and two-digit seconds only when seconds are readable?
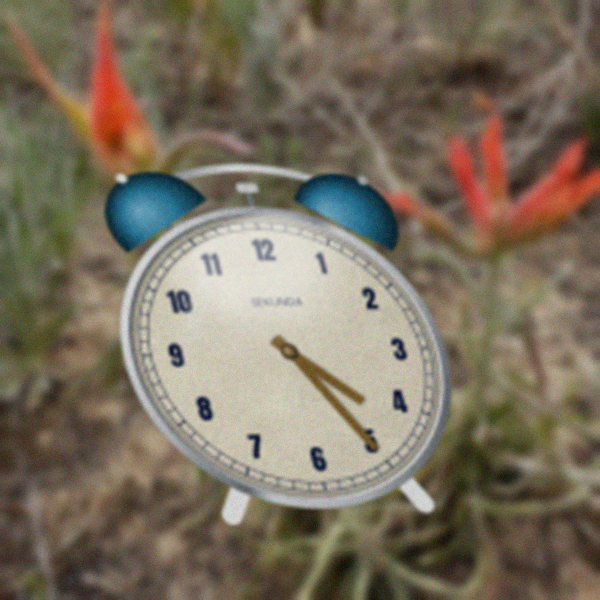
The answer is 4.25
